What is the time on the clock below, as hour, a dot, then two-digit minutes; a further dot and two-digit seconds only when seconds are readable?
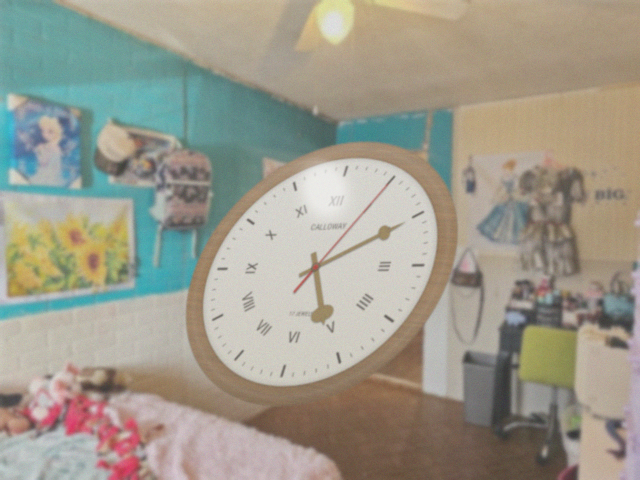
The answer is 5.10.05
